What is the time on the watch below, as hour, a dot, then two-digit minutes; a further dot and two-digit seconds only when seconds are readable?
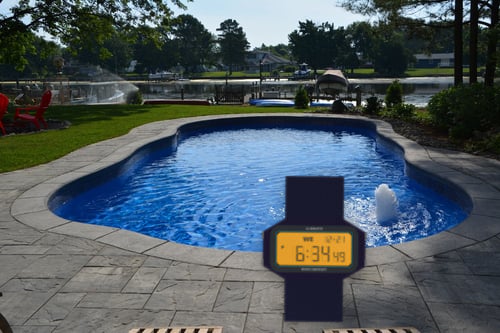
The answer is 6.34.49
